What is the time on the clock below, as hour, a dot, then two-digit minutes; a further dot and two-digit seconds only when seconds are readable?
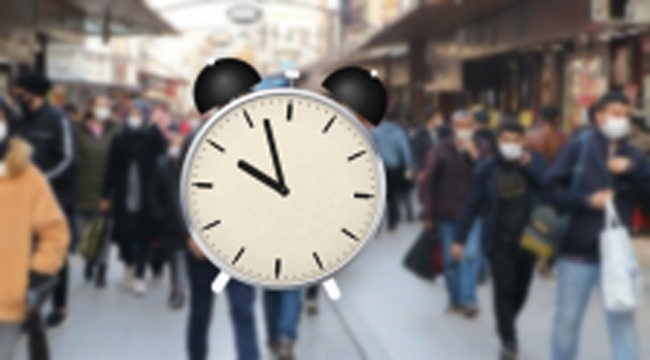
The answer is 9.57
